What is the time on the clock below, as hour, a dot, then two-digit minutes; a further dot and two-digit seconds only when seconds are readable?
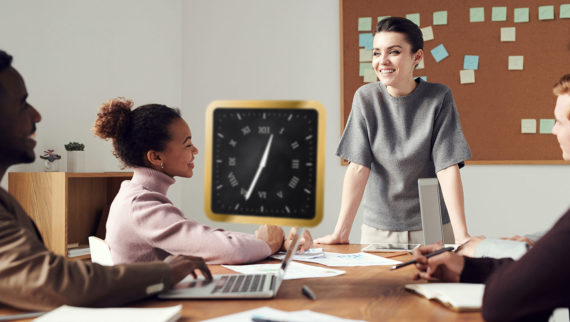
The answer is 12.34
